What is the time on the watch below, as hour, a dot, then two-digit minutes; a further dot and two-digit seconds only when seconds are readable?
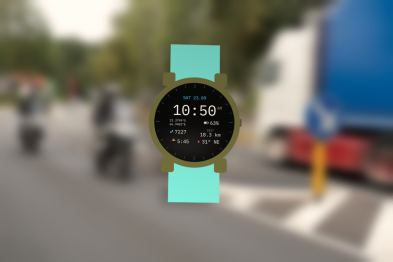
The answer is 10.50
